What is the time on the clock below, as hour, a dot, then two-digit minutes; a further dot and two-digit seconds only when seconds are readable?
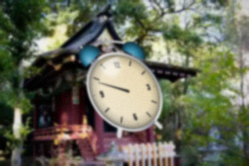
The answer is 9.49
